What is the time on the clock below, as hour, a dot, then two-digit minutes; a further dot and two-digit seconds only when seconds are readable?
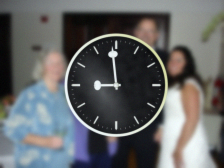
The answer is 8.59
